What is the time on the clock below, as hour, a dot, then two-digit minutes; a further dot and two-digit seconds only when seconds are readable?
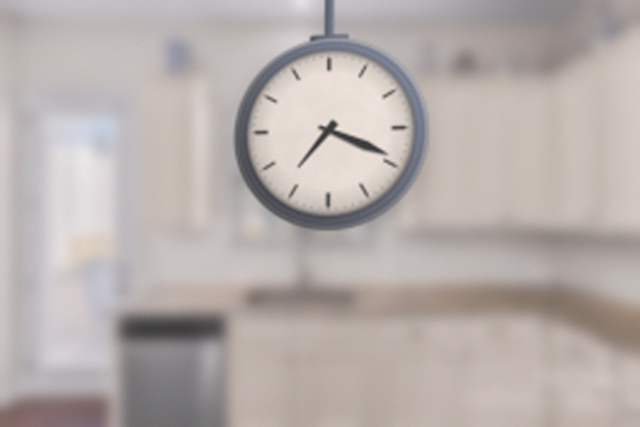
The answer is 7.19
